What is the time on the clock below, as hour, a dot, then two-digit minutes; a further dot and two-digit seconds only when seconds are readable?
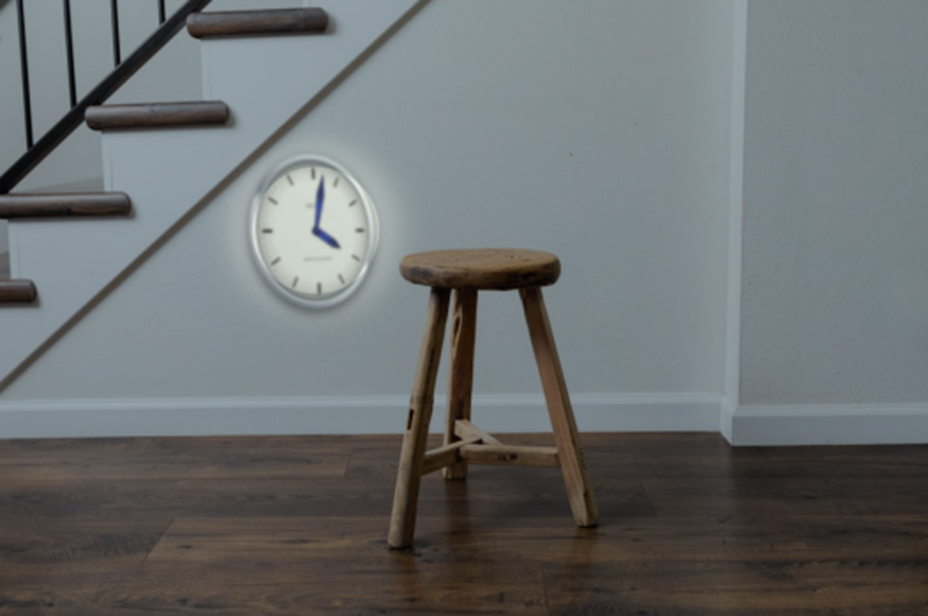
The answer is 4.02
